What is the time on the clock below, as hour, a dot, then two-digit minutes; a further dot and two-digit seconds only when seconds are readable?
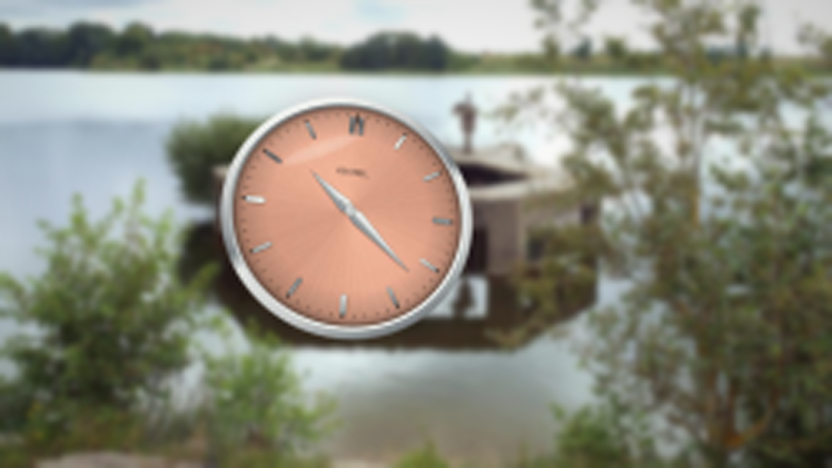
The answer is 10.22
